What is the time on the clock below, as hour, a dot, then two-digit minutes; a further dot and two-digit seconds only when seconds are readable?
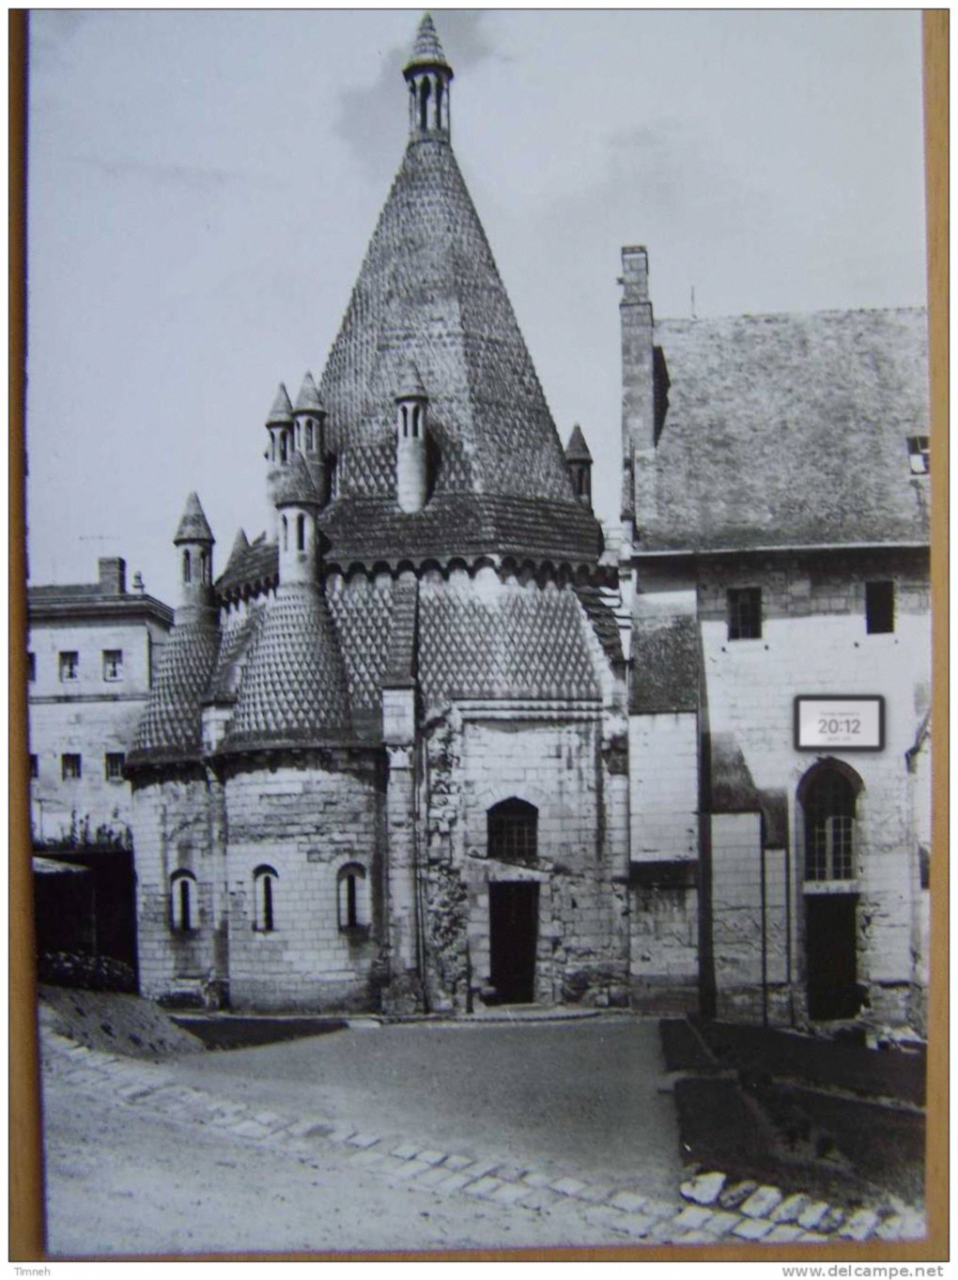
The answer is 20.12
